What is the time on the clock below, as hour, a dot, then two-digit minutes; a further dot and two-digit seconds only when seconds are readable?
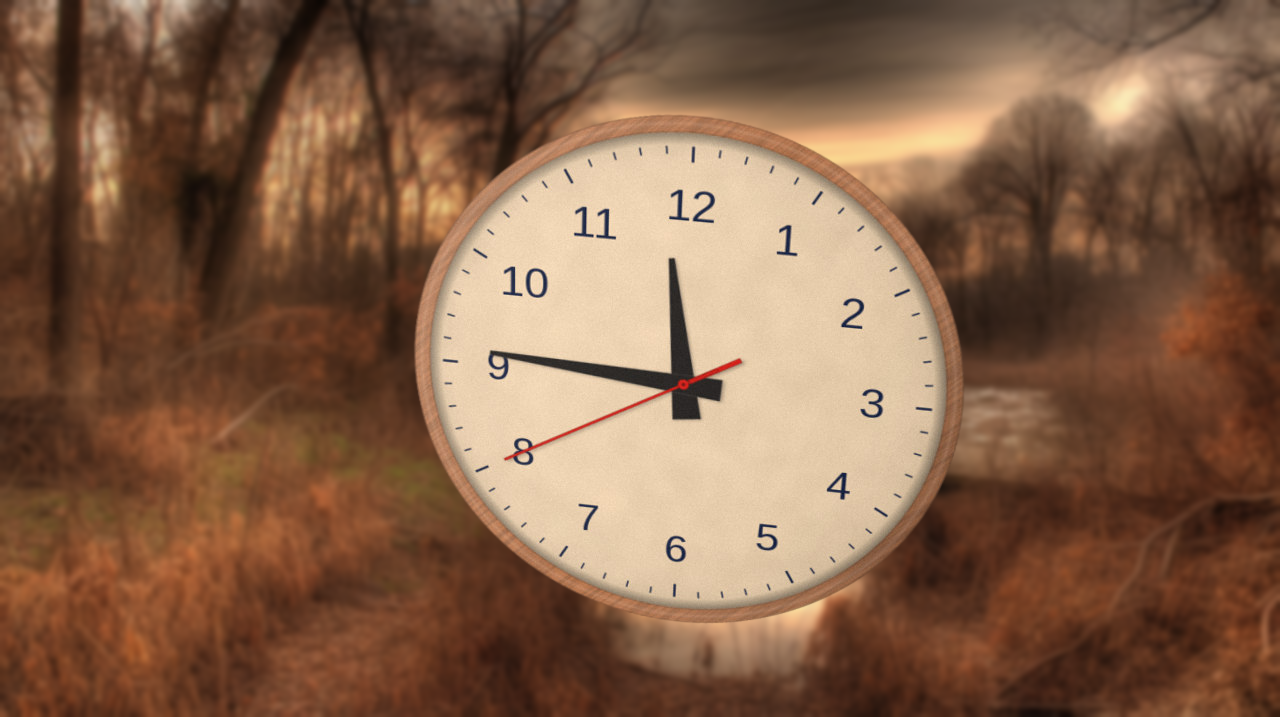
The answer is 11.45.40
